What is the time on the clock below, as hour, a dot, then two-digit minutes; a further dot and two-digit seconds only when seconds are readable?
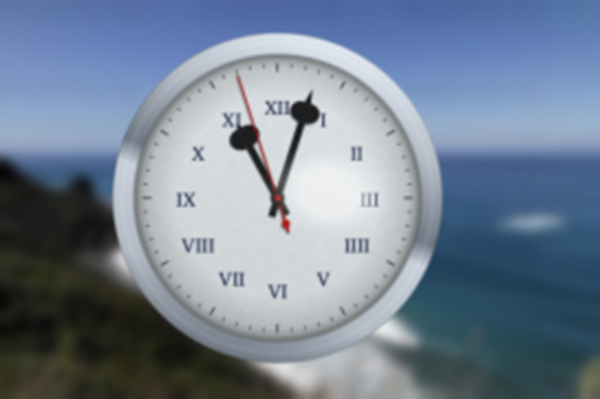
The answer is 11.02.57
